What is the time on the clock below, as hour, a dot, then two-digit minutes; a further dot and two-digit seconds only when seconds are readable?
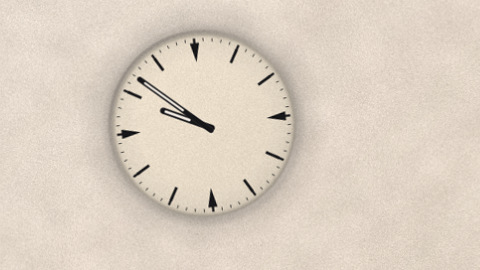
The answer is 9.52
